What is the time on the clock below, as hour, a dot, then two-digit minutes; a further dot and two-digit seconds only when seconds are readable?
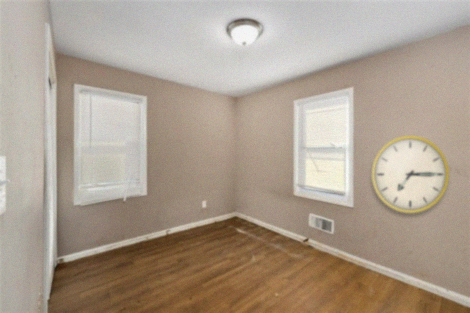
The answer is 7.15
